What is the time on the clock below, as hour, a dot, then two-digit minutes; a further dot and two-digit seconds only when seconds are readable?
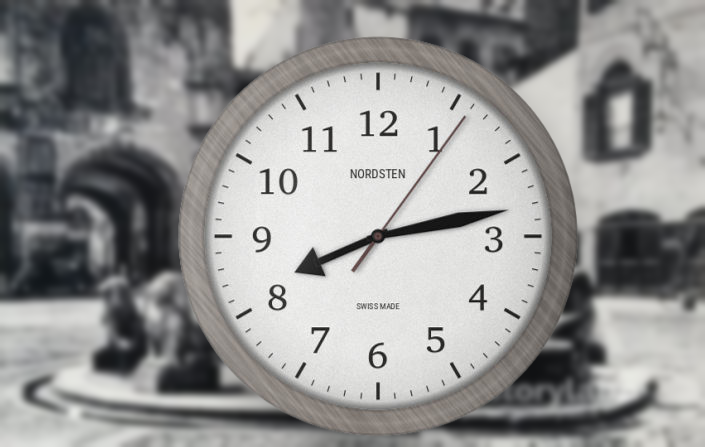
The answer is 8.13.06
